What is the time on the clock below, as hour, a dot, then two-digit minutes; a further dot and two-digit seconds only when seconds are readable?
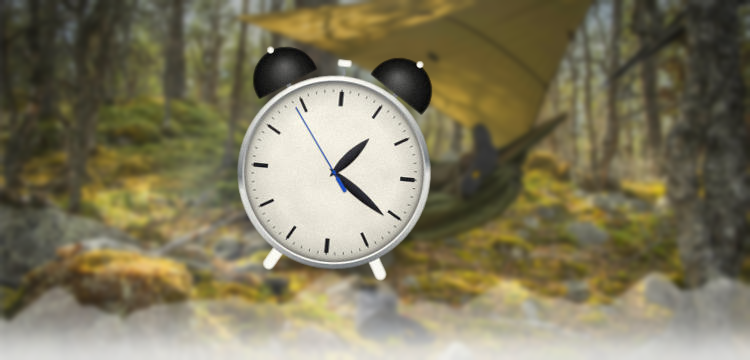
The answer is 1.20.54
